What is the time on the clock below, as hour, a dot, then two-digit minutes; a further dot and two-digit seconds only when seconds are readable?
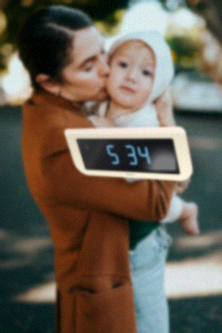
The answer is 5.34
